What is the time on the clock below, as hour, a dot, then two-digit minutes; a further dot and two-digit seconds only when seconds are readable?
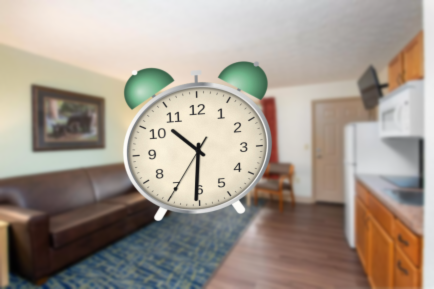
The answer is 10.30.35
